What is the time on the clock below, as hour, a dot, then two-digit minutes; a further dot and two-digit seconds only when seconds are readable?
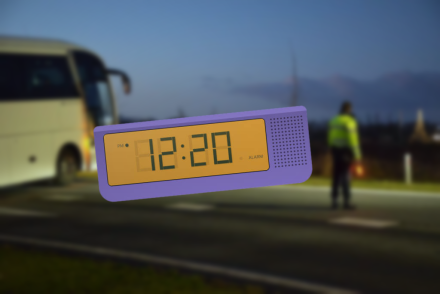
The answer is 12.20
